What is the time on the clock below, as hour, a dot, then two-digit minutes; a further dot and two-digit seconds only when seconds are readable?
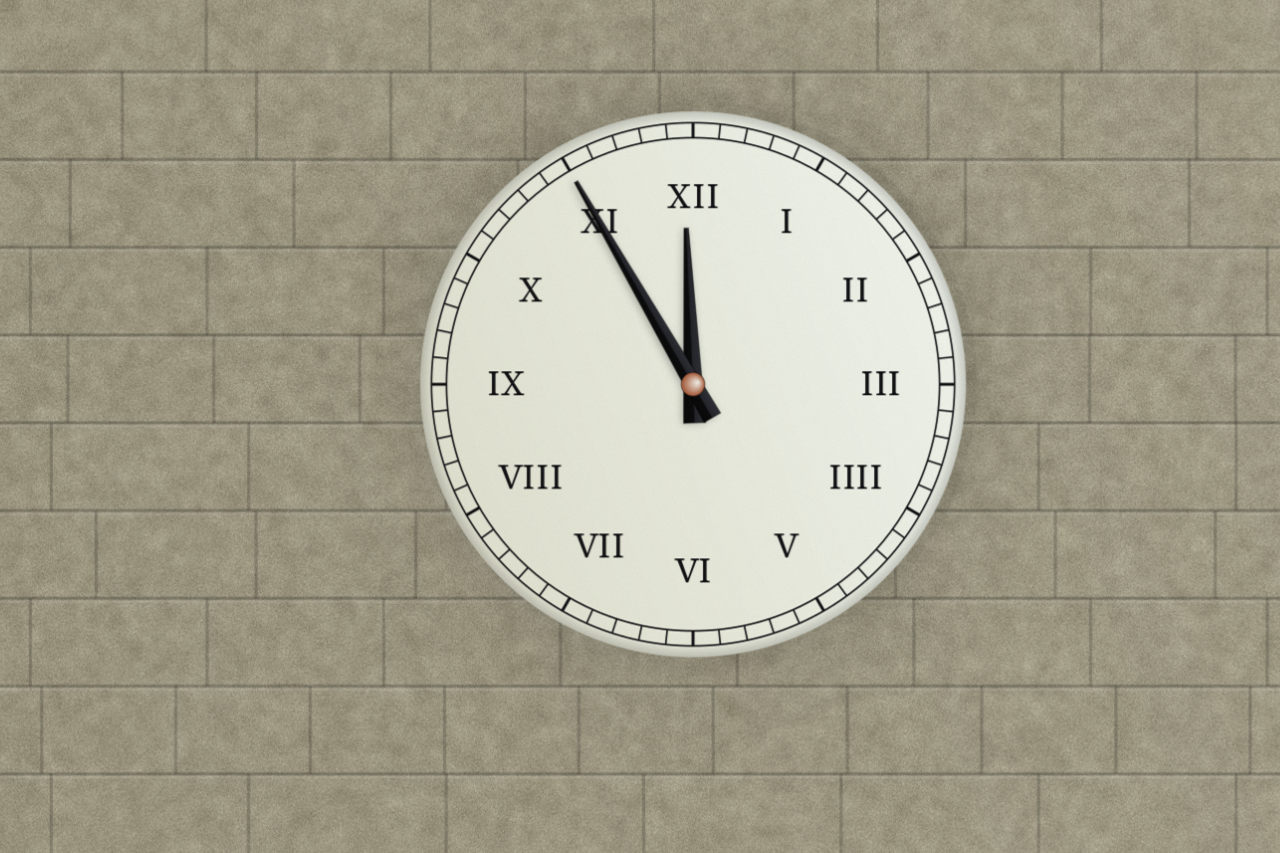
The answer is 11.55
